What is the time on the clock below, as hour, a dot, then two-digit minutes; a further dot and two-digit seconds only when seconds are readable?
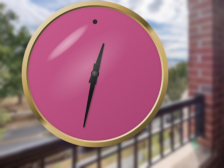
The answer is 12.32
